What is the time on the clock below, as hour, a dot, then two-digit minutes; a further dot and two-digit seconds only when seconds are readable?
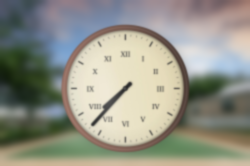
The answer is 7.37
